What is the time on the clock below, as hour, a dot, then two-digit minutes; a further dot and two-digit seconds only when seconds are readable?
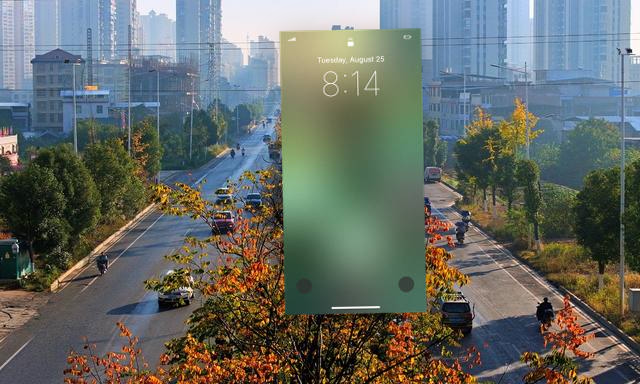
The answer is 8.14
